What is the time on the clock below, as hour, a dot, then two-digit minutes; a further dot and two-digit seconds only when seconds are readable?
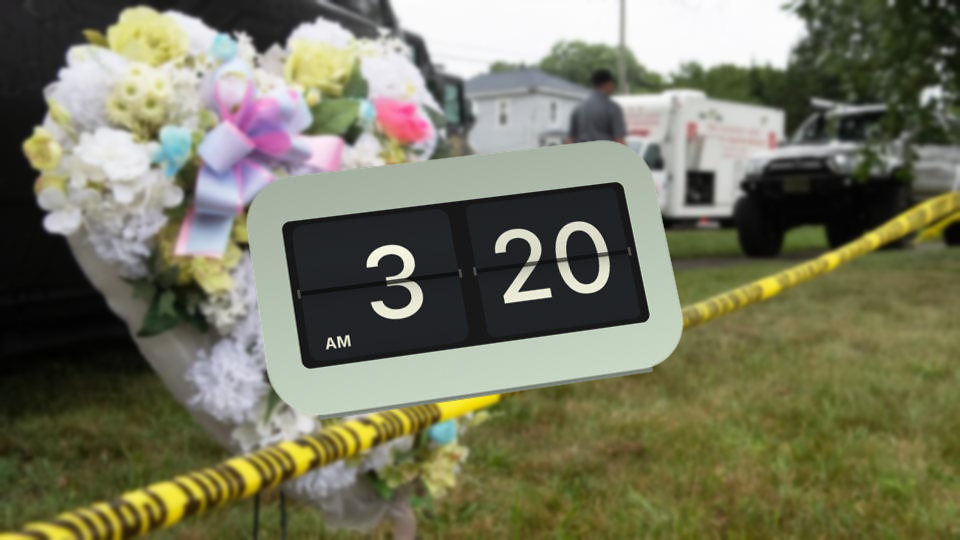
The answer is 3.20
